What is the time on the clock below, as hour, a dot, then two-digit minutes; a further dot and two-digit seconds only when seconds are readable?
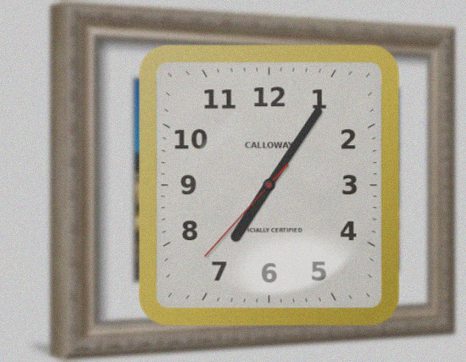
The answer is 7.05.37
